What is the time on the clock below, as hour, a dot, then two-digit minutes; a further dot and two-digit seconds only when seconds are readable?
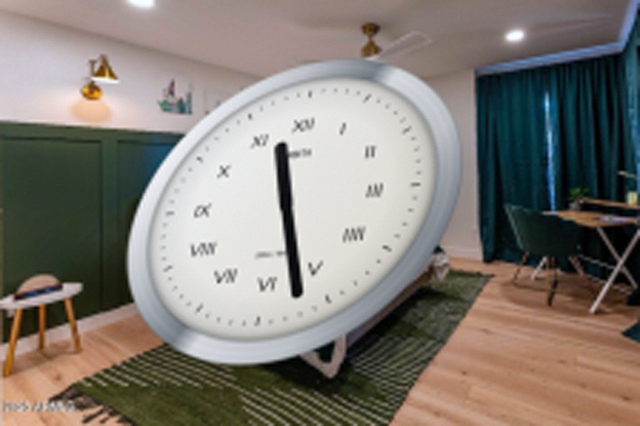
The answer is 11.27
